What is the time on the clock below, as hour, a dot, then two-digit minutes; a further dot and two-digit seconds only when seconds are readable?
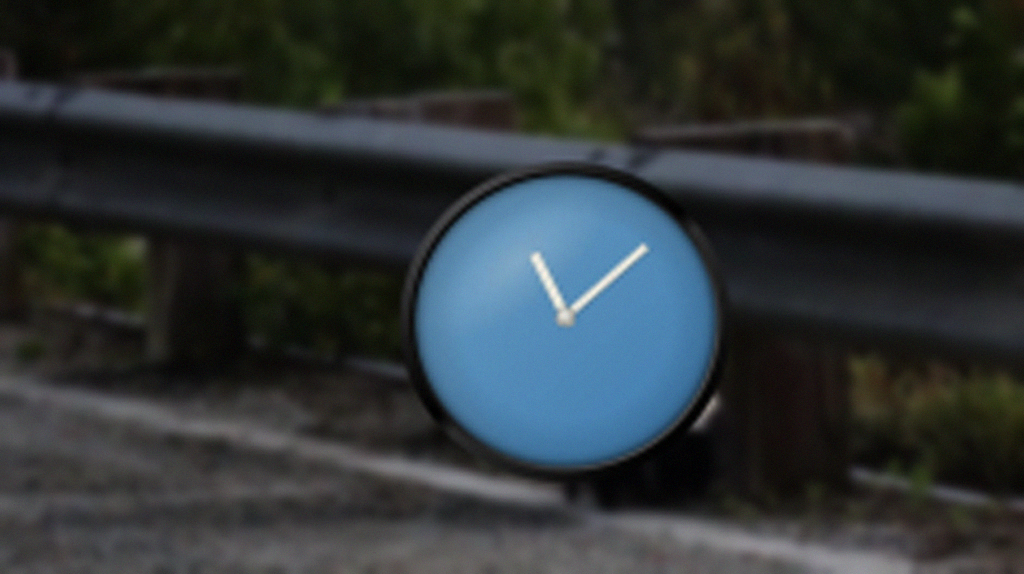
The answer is 11.08
